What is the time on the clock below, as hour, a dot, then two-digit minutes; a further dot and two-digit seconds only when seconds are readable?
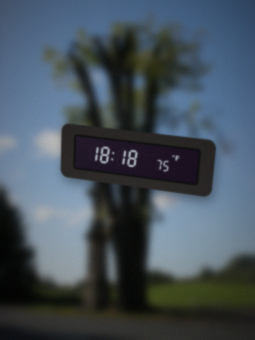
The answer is 18.18
